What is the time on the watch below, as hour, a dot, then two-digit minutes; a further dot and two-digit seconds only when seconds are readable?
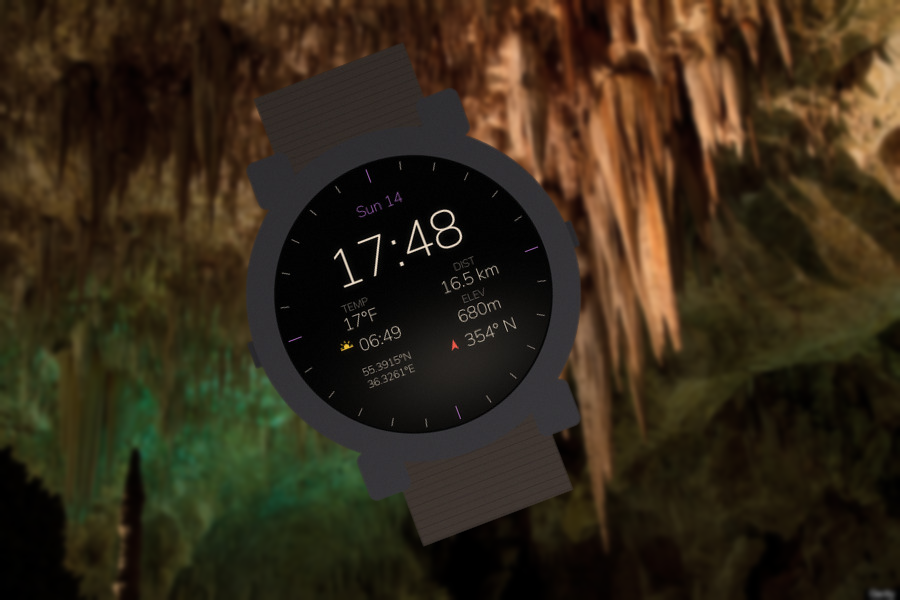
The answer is 17.48
